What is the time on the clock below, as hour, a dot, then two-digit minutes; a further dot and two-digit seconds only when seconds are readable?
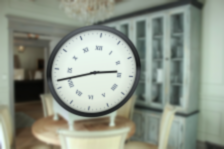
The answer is 2.42
